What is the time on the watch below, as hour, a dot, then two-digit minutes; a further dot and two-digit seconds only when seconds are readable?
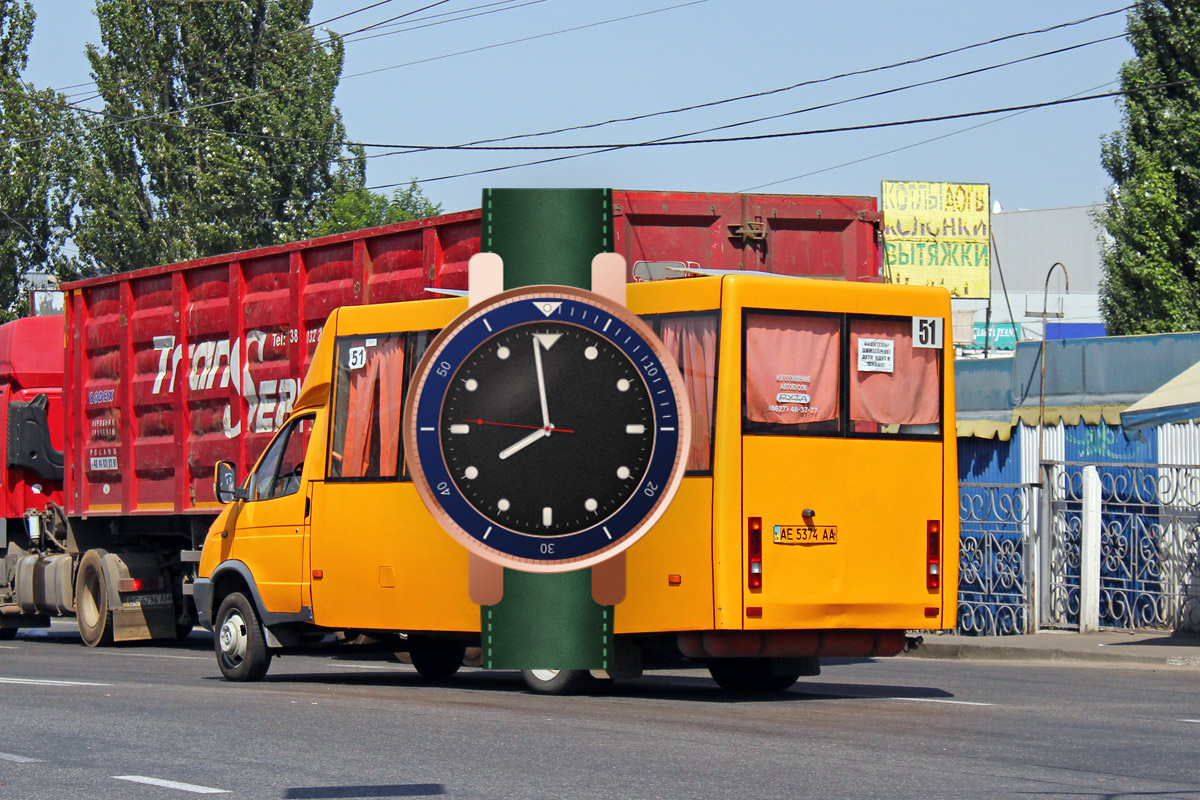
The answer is 7.58.46
